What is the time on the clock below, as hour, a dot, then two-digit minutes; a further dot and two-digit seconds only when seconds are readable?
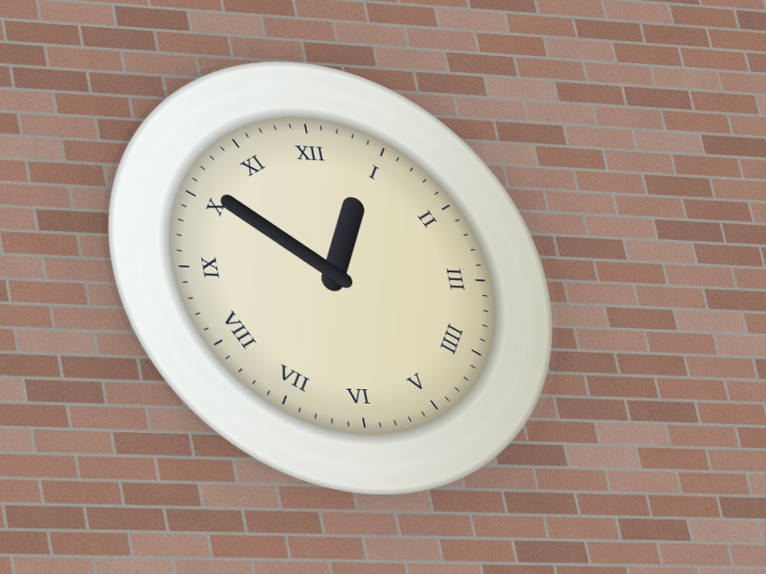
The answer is 12.51
